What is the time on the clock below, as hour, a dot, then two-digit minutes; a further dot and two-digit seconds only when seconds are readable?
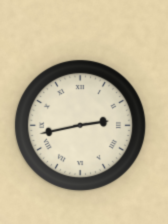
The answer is 2.43
